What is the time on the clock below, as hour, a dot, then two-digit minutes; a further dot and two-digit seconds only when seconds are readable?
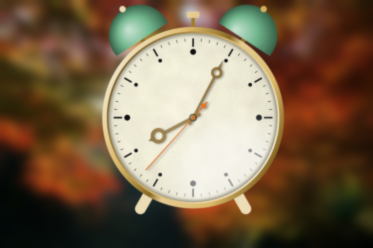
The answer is 8.04.37
